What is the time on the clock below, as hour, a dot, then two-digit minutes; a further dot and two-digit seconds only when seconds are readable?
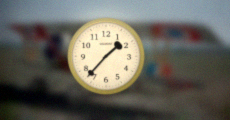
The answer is 1.37
